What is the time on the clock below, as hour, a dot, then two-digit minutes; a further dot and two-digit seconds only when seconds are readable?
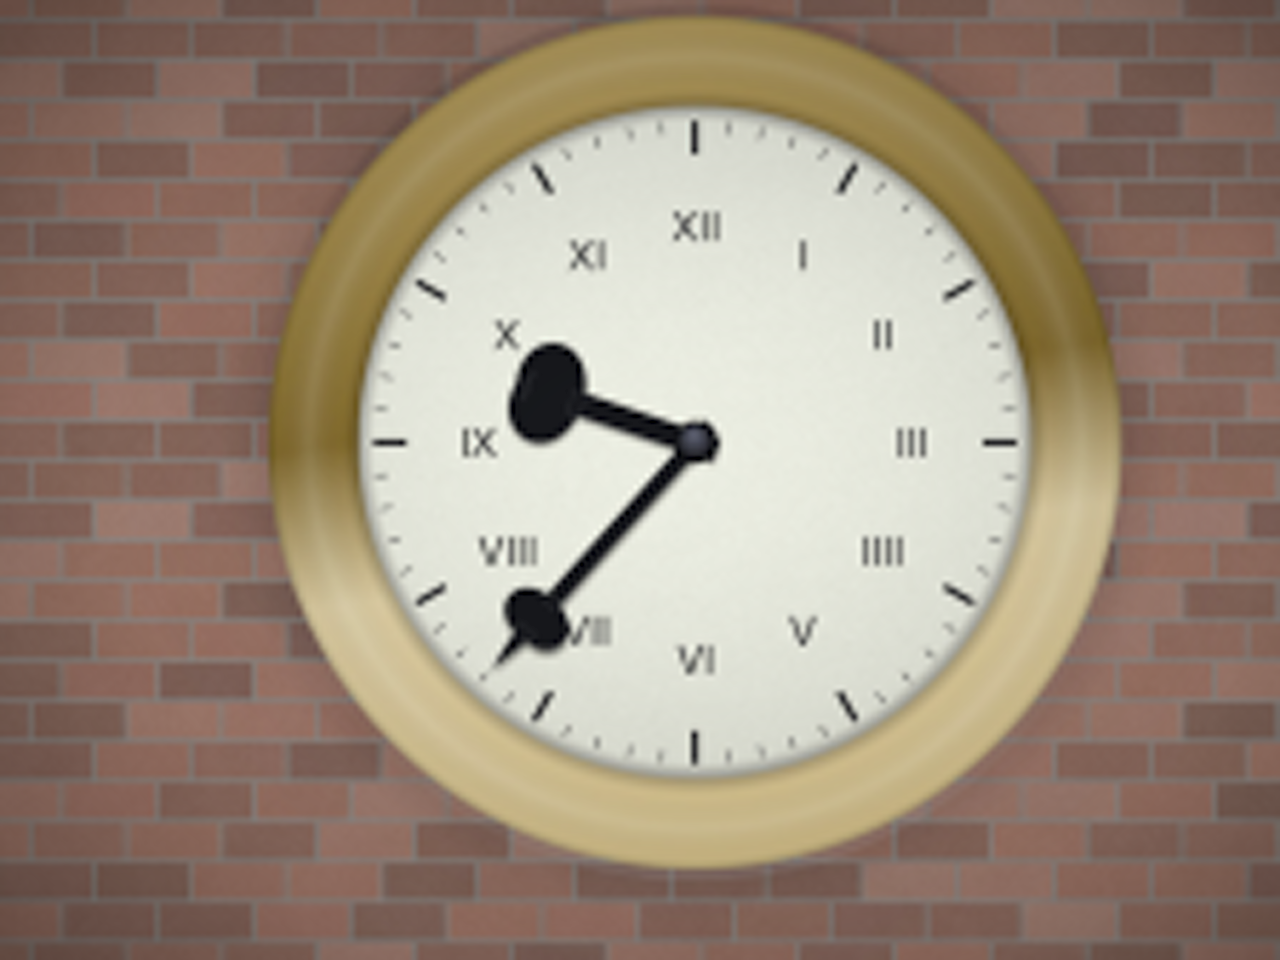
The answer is 9.37
